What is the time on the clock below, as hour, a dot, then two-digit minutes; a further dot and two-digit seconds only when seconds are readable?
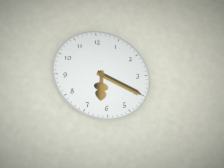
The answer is 6.20
